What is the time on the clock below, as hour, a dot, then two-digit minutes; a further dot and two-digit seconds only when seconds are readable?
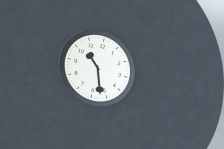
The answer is 10.27
